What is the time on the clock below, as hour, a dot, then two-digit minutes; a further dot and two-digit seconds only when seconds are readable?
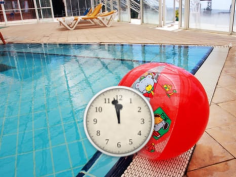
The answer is 11.58
